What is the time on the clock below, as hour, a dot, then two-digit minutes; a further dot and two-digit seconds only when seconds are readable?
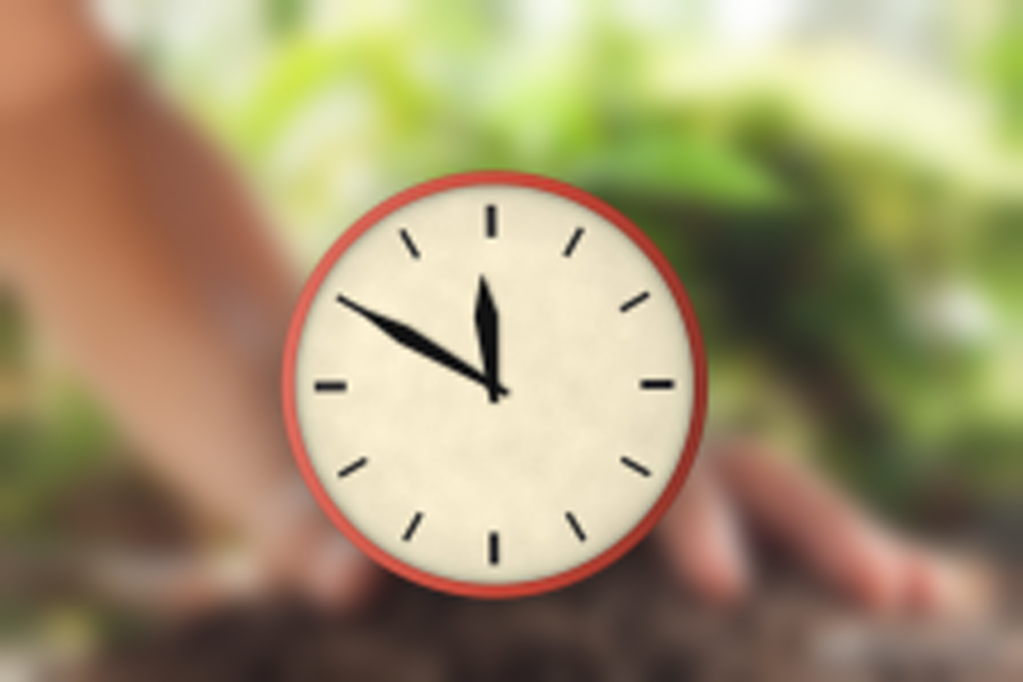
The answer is 11.50
